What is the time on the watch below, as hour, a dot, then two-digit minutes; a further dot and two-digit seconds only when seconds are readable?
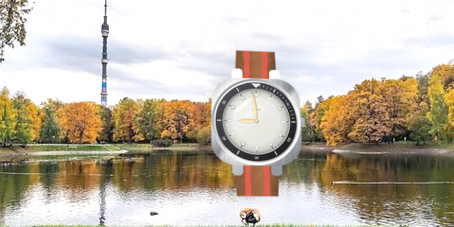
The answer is 8.59
